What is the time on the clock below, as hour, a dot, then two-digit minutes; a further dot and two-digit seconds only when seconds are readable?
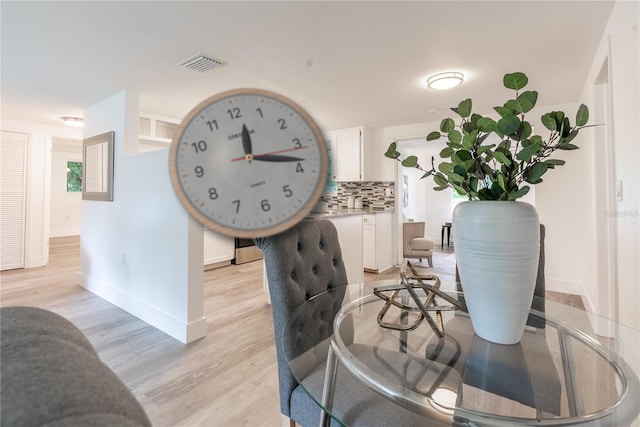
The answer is 12.18.16
